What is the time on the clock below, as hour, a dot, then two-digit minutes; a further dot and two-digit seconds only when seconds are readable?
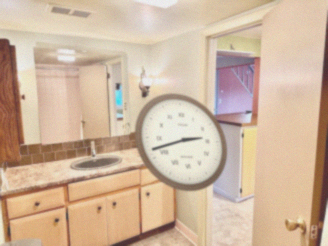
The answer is 2.42
